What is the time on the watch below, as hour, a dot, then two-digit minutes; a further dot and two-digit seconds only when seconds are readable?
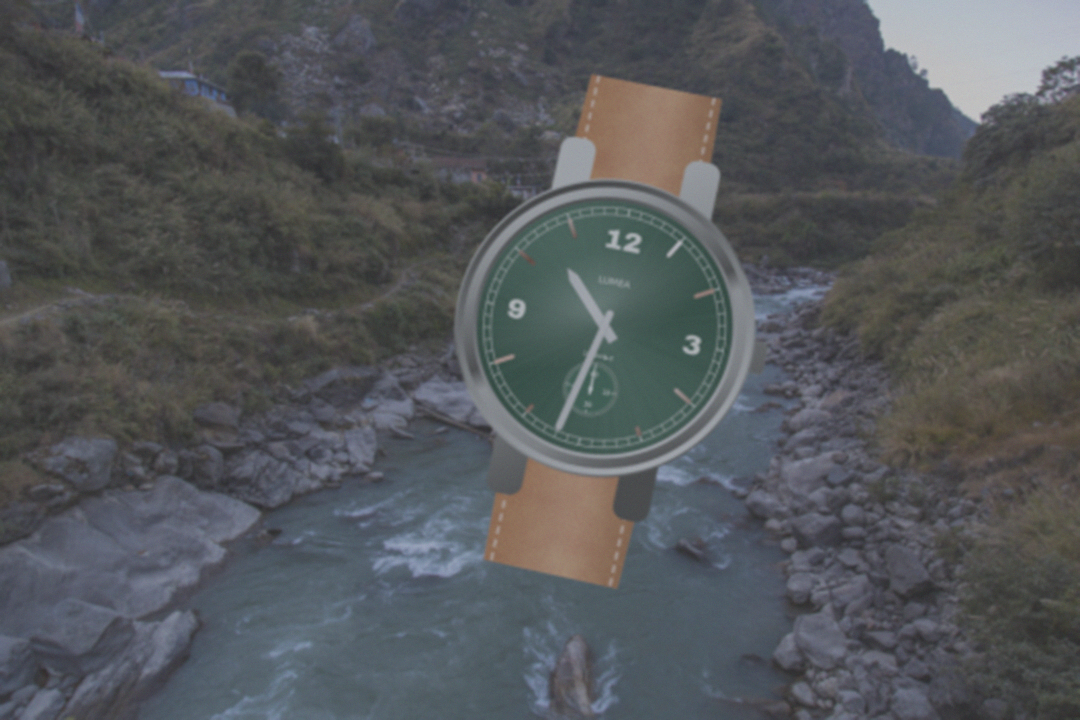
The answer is 10.32
